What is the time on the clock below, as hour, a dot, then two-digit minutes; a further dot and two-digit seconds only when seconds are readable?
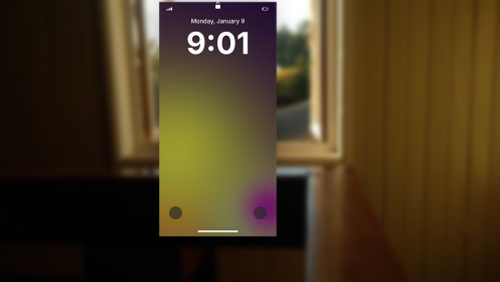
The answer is 9.01
